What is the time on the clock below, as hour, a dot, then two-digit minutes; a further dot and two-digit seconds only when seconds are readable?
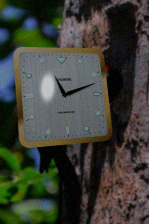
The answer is 11.12
